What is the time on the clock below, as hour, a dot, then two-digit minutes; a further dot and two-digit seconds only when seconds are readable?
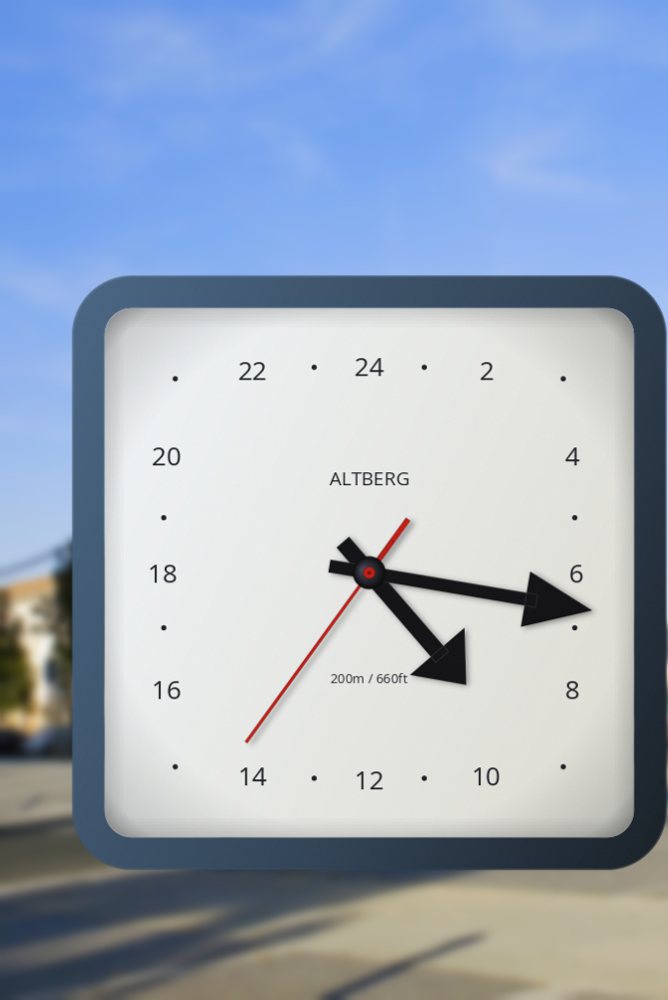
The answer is 9.16.36
